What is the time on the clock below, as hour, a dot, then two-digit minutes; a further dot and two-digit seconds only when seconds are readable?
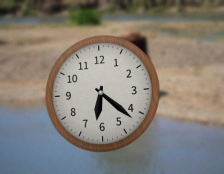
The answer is 6.22
